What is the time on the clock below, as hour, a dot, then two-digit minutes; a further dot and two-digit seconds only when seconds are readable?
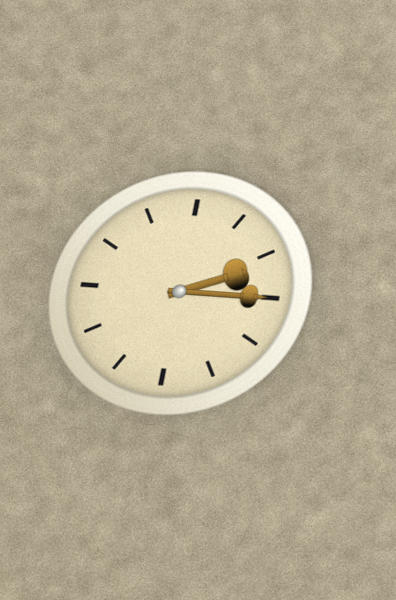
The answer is 2.15
